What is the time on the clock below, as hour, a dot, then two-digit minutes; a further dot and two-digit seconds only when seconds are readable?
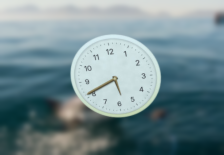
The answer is 5.41
